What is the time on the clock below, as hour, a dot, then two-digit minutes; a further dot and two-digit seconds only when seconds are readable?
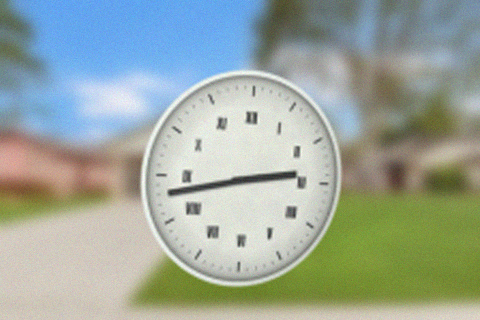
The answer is 2.43
